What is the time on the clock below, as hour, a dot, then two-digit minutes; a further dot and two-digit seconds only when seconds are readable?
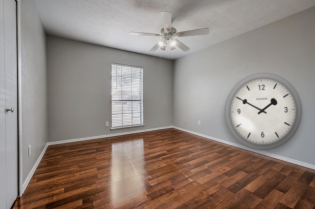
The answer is 1.50
